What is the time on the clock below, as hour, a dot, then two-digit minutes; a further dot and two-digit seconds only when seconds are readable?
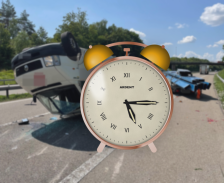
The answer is 5.15
